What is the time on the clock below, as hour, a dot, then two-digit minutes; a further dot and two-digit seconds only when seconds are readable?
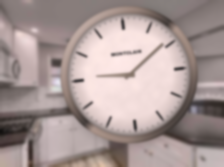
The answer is 9.09
